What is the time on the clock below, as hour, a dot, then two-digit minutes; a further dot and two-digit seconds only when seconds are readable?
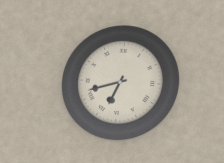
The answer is 6.42
